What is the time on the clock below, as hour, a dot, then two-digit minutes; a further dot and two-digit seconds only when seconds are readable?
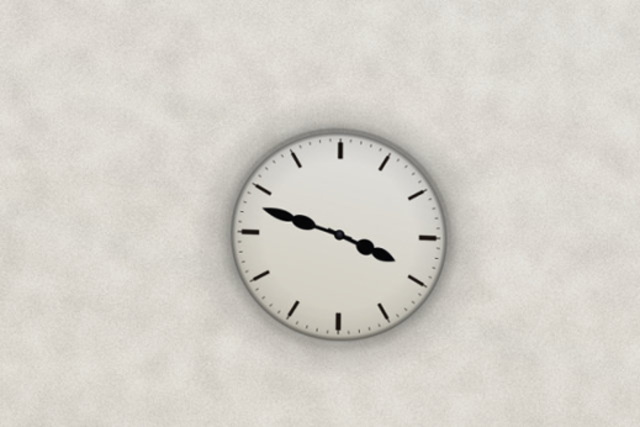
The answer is 3.48
